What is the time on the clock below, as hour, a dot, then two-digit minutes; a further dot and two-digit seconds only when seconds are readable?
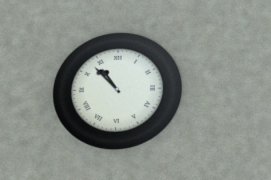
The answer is 10.53
